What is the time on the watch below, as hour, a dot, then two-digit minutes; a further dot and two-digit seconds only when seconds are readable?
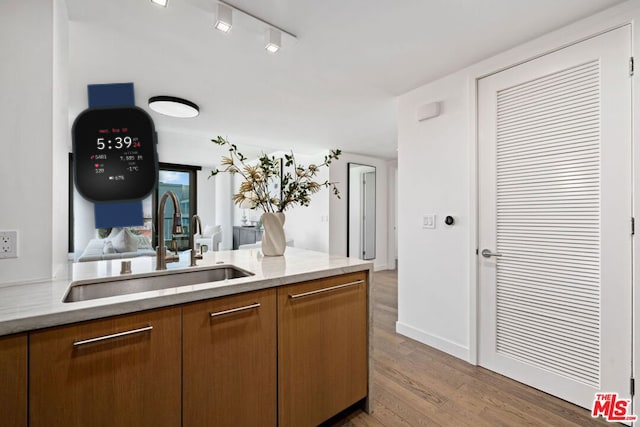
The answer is 5.39
